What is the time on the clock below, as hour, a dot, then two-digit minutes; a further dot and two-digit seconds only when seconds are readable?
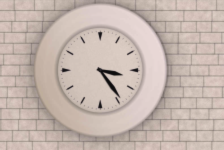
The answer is 3.24
